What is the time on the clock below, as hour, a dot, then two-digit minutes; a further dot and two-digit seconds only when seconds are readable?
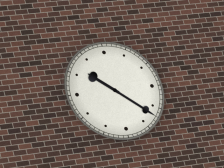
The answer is 10.22
